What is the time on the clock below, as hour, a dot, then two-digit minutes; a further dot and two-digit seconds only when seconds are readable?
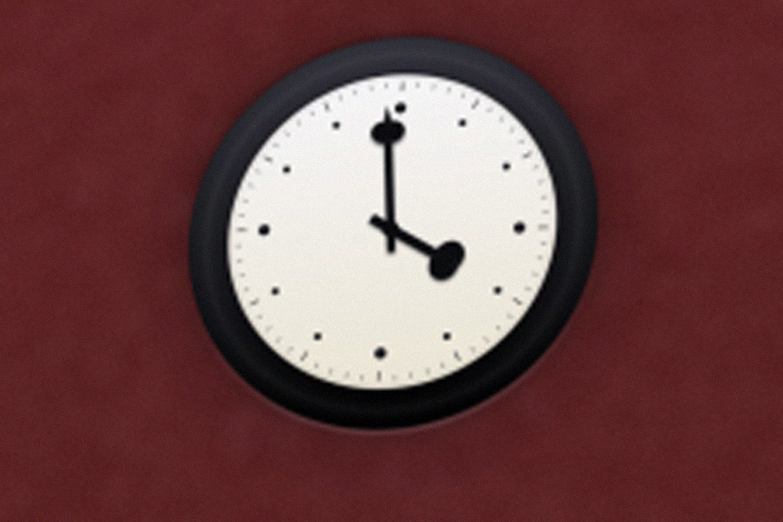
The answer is 3.59
